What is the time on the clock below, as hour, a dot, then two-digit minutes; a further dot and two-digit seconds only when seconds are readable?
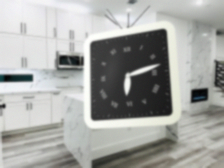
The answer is 6.13
